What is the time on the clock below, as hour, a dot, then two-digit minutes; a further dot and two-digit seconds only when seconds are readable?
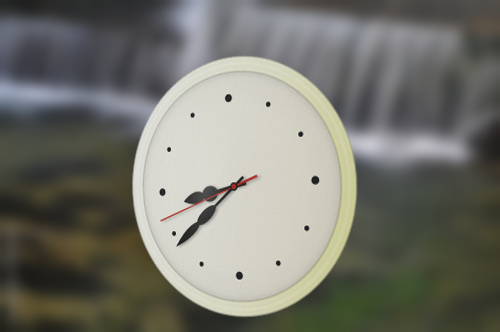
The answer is 8.38.42
